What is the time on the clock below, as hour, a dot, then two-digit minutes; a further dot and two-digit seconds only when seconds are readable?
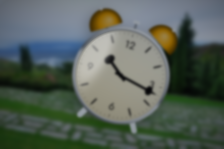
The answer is 10.17
